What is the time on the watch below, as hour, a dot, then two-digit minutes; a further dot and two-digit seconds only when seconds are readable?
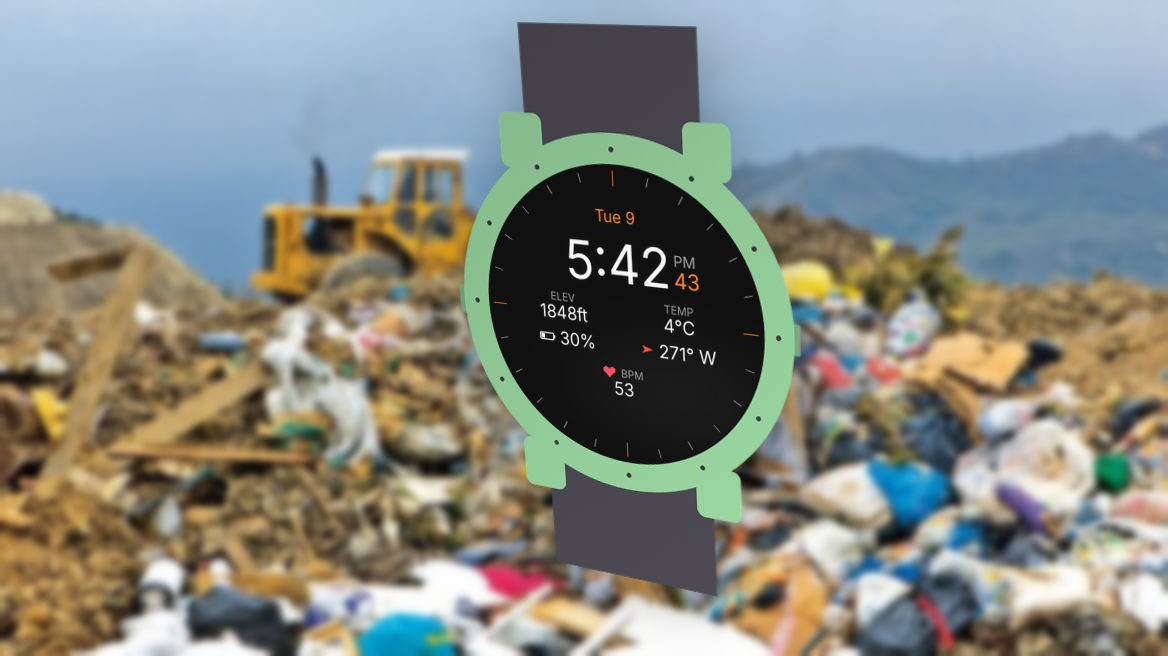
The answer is 5.42.43
